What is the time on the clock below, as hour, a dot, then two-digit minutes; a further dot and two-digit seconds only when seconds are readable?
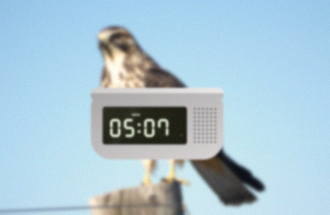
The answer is 5.07
